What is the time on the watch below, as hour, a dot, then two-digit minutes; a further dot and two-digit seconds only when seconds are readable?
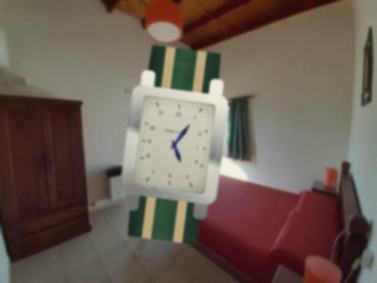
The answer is 5.05
